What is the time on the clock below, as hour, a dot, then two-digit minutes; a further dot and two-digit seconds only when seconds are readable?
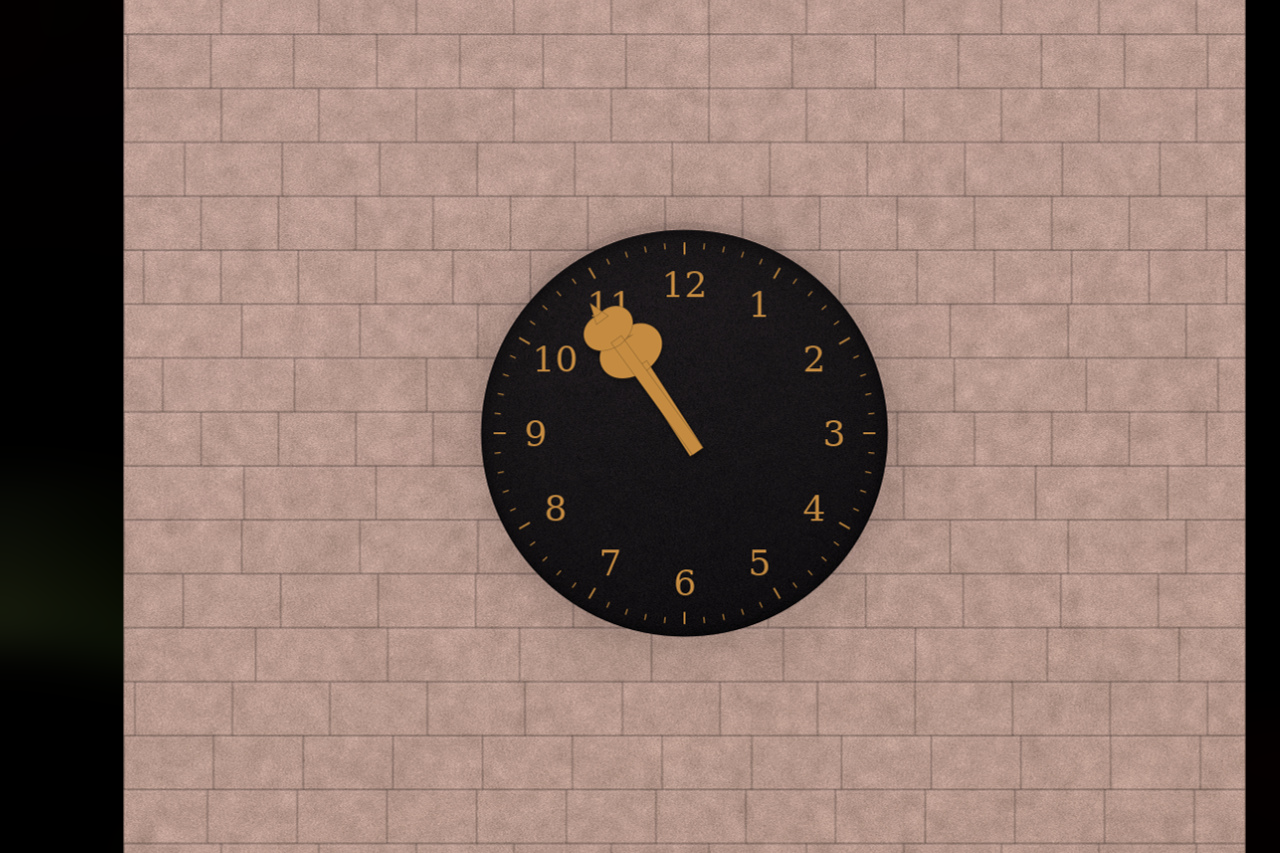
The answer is 10.54
